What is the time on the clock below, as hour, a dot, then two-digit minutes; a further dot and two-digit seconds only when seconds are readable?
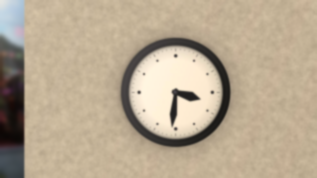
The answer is 3.31
